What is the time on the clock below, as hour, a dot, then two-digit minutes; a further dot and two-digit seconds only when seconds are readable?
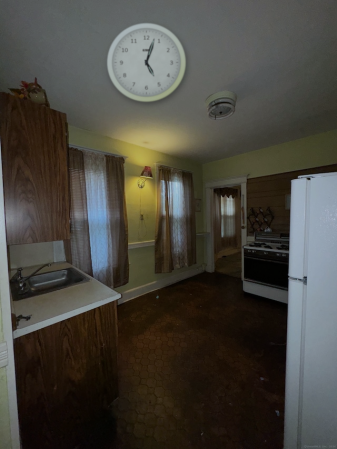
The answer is 5.03
